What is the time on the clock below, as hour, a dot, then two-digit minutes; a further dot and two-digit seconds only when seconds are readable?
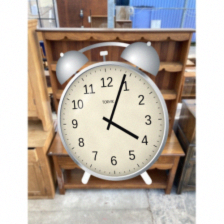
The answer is 4.04
